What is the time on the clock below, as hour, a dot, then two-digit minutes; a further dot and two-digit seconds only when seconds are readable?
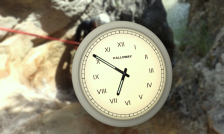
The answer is 6.51
